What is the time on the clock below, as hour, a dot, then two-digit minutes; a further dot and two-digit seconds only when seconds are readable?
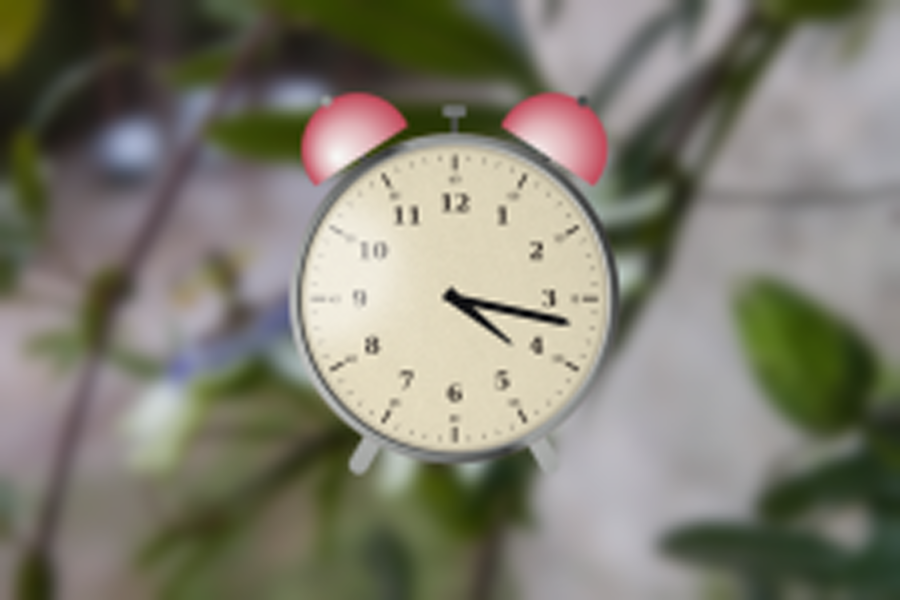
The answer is 4.17
